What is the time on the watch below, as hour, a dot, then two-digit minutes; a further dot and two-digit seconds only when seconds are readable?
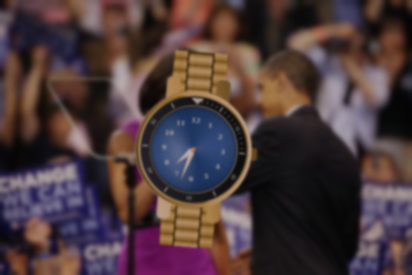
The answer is 7.33
